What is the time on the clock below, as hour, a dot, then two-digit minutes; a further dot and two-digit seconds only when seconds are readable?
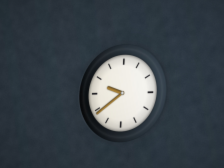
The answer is 9.39
